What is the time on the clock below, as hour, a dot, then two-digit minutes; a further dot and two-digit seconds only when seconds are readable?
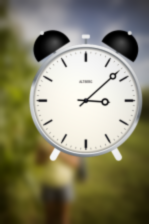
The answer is 3.08
